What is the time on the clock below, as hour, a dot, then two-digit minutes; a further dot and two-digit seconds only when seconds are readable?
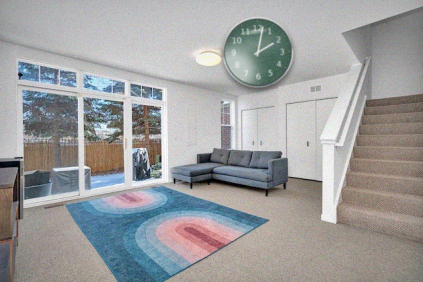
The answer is 2.02
